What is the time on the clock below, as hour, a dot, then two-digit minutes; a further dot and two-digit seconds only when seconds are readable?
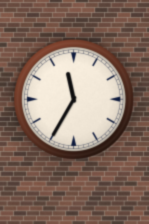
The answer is 11.35
